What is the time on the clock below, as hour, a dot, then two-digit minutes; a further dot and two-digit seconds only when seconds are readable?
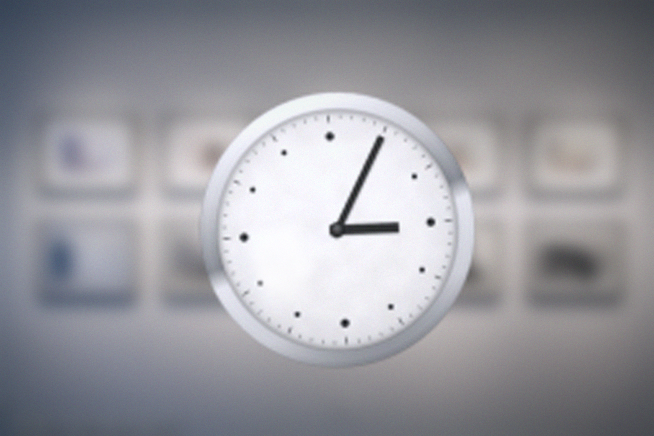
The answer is 3.05
